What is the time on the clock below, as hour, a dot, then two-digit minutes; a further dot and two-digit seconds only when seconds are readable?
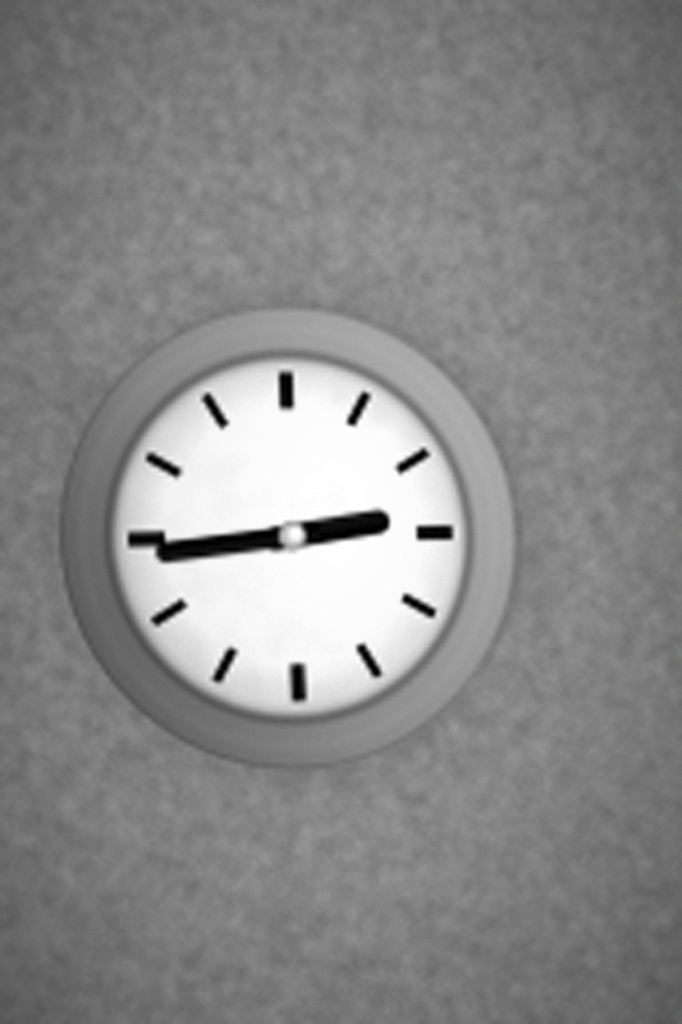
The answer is 2.44
